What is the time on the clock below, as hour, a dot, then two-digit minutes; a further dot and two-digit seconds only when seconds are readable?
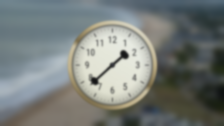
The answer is 1.38
